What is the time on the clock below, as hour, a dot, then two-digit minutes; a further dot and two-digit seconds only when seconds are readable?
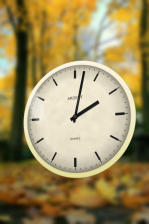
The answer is 2.02
